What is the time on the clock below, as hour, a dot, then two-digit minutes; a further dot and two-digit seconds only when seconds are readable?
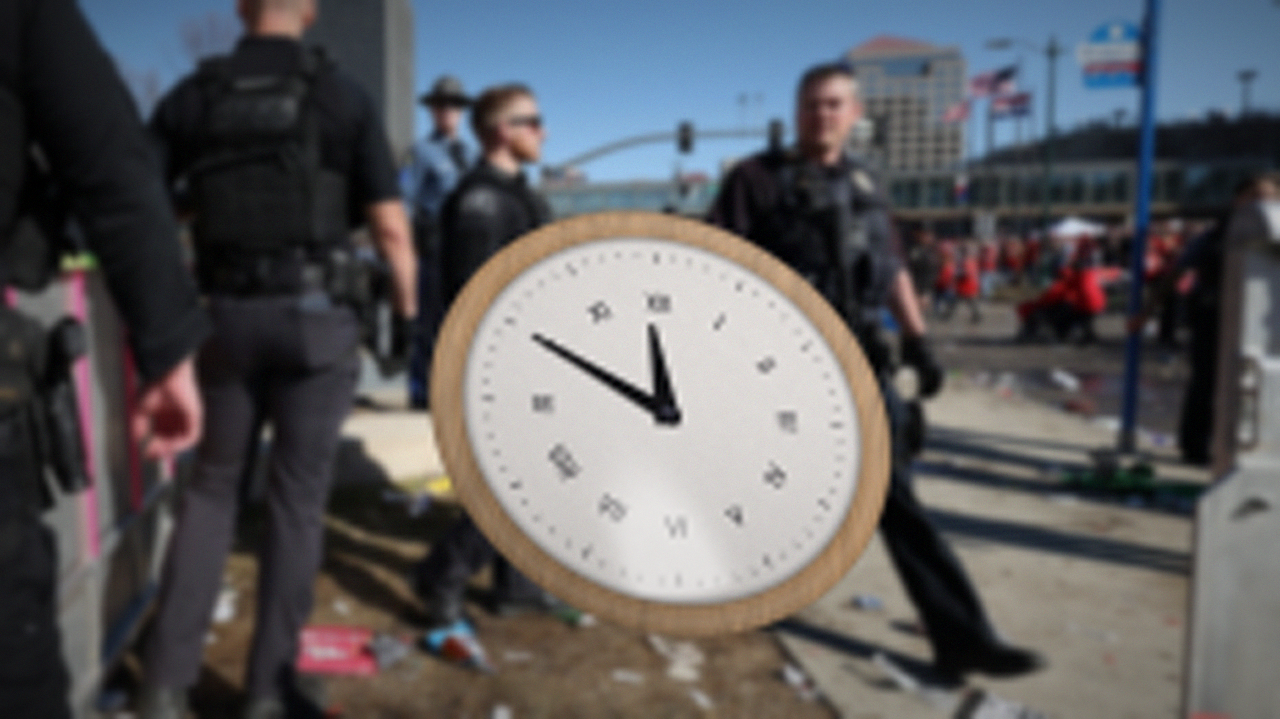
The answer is 11.50
